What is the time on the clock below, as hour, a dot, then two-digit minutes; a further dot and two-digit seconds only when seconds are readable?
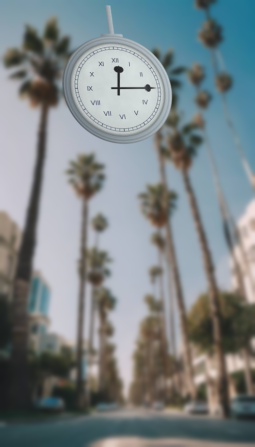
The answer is 12.15
